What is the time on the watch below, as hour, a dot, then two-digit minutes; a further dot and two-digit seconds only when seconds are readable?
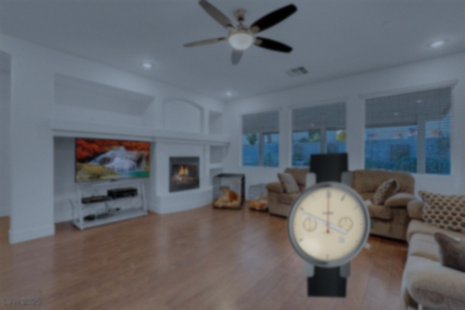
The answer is 3.49
